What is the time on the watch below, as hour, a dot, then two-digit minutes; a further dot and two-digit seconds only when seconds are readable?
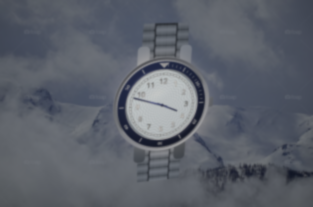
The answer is 3.48
